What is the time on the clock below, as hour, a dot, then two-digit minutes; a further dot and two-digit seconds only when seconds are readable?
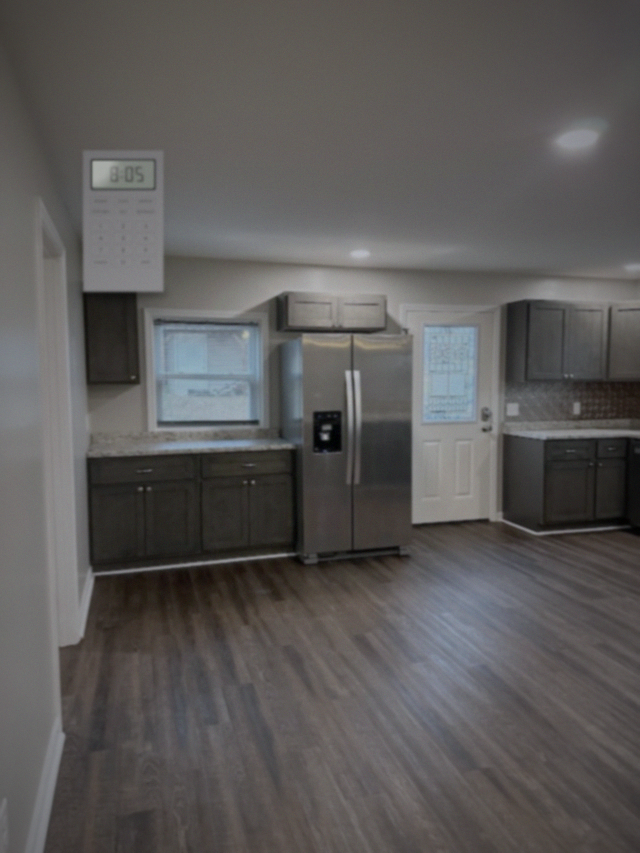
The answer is 8.05
